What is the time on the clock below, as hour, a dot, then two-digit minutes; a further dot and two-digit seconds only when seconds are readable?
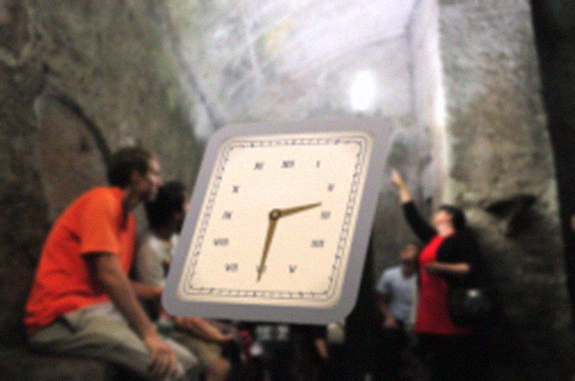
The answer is 2.30
